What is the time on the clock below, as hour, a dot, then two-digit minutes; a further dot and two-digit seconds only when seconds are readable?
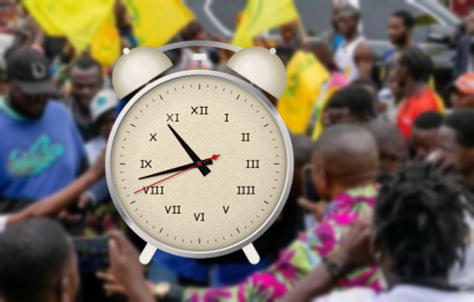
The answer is 10.42.41
